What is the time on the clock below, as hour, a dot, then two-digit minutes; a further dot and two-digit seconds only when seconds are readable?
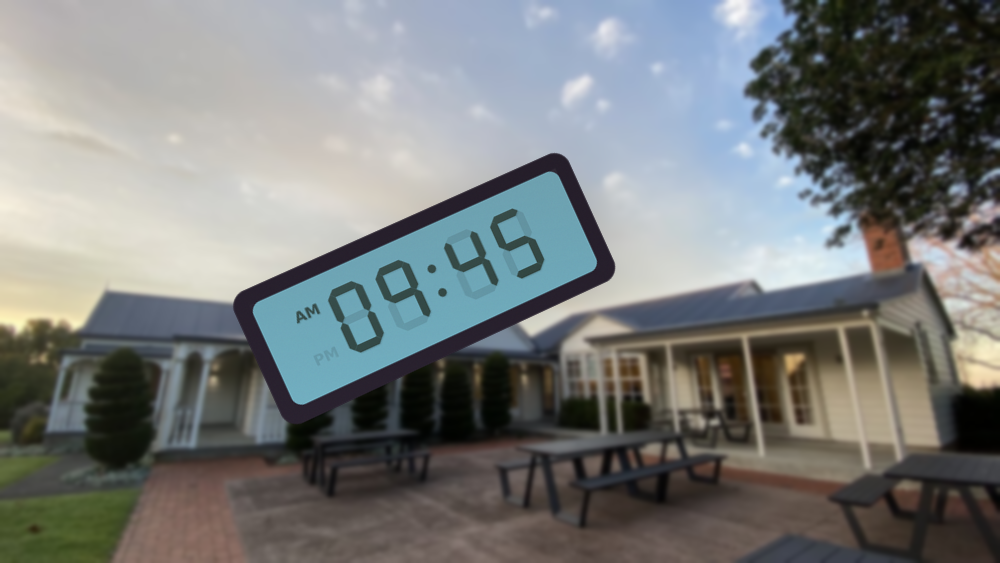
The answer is 9.45
